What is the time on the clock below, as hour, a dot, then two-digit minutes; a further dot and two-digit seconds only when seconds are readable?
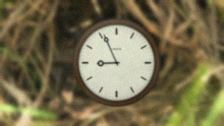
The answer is 8.56
